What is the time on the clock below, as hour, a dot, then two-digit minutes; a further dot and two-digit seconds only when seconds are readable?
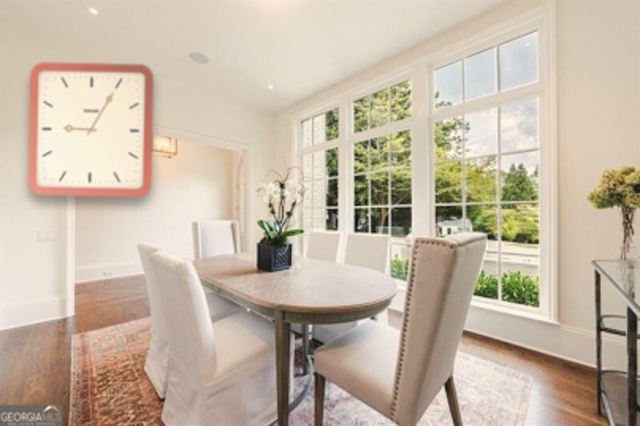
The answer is 9.05
